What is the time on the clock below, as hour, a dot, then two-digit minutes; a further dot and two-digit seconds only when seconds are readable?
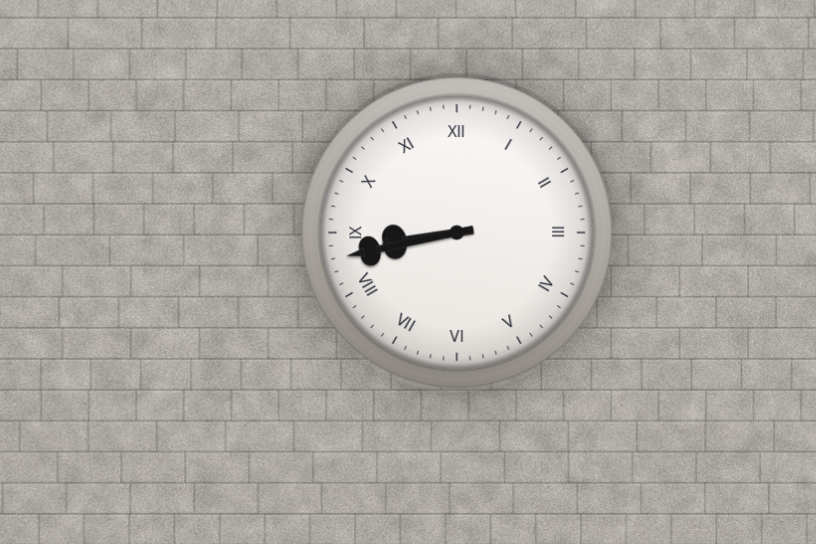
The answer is 8.43
